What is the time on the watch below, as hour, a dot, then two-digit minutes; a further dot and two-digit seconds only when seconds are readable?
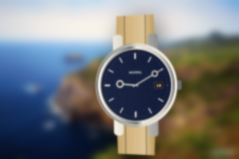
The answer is 9.10
